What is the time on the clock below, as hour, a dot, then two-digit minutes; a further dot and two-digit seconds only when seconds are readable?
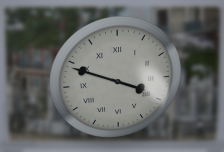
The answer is 3.49
